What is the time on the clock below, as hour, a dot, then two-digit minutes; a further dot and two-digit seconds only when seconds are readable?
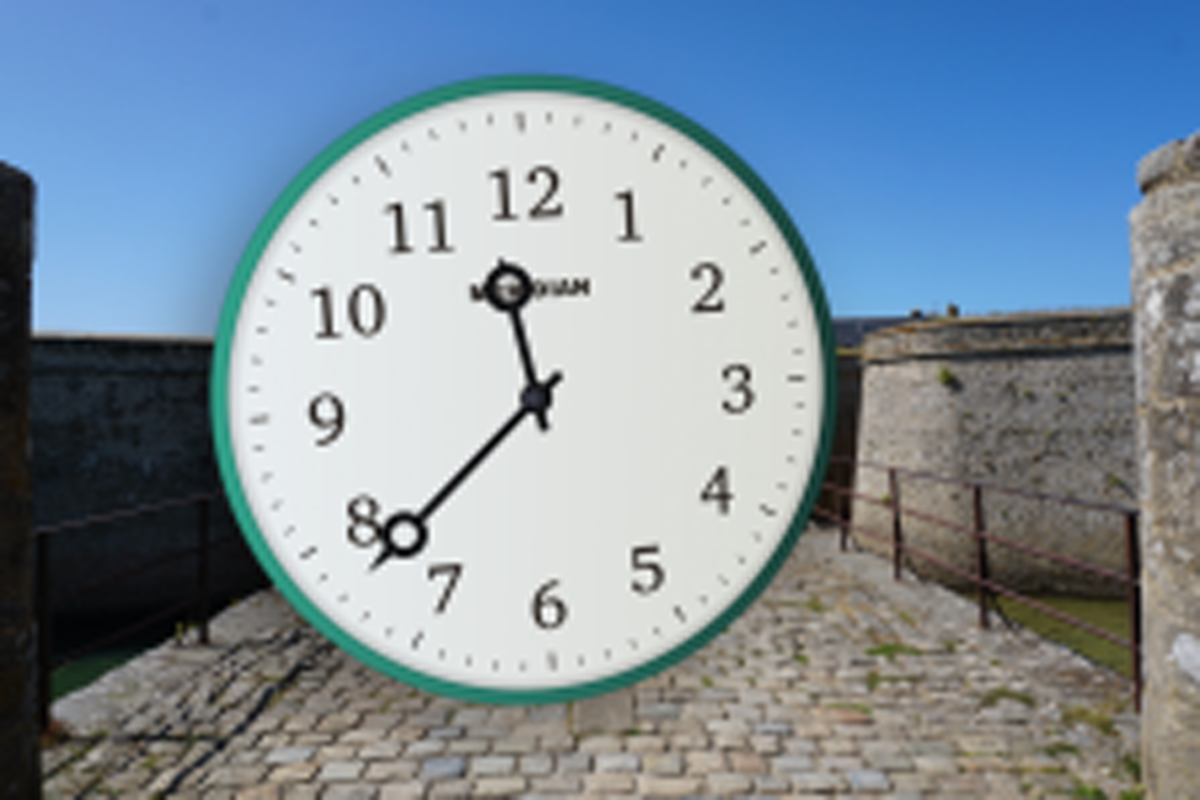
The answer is 11.38
